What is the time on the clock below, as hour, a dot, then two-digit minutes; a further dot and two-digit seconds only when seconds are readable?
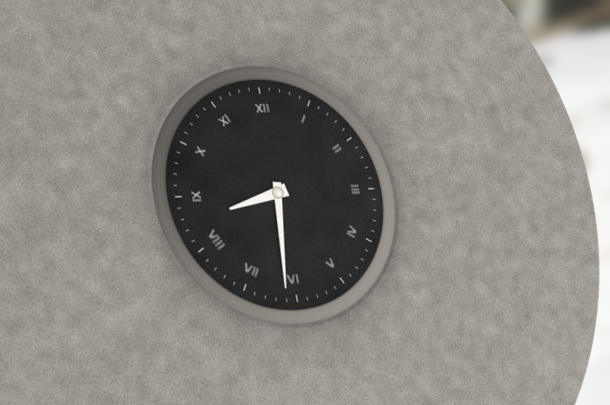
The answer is 8.31
